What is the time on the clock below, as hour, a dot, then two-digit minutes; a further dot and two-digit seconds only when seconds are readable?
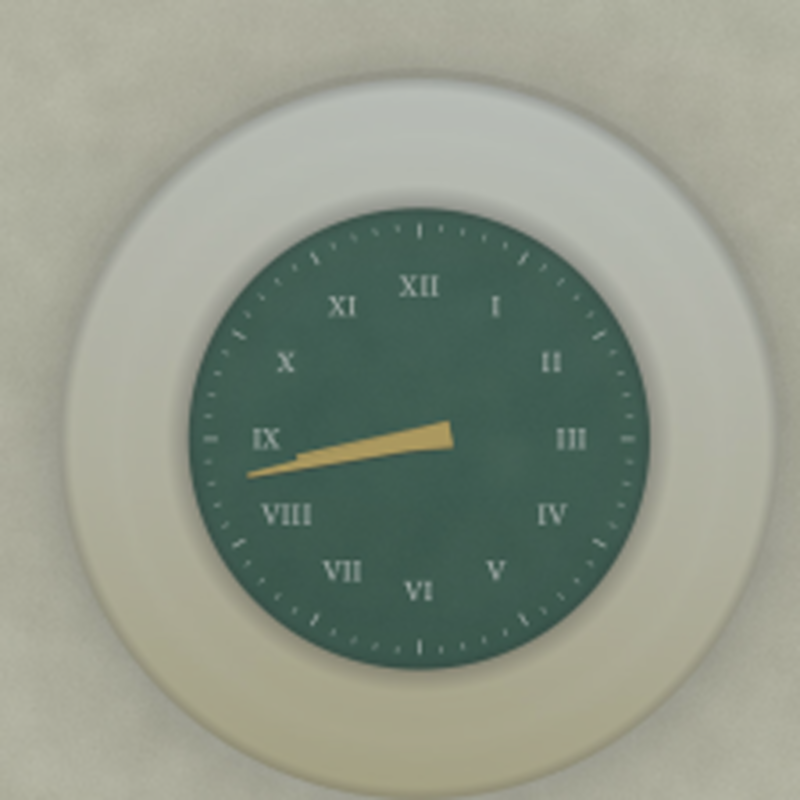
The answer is 8.43
